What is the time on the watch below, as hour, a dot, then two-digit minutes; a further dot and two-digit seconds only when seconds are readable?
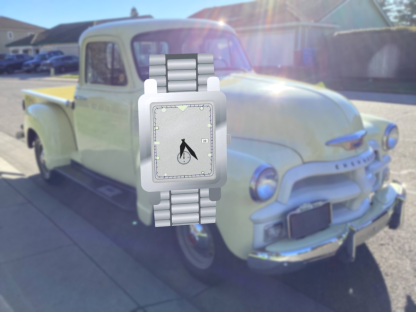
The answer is 6.24
